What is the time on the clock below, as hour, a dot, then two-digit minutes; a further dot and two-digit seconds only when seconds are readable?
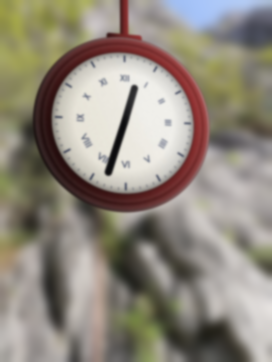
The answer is 12.33
